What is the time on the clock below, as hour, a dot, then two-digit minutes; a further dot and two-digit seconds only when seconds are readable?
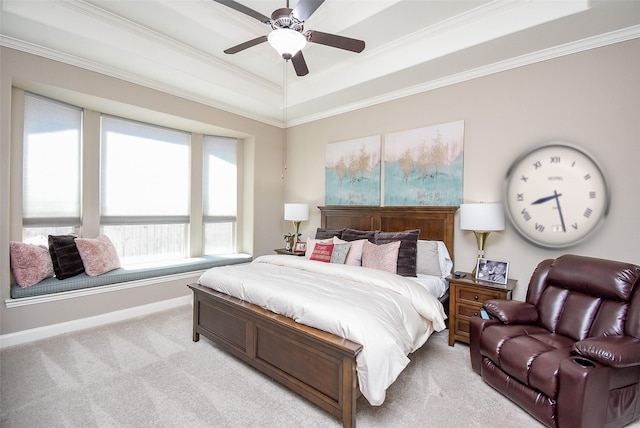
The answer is 8.28
